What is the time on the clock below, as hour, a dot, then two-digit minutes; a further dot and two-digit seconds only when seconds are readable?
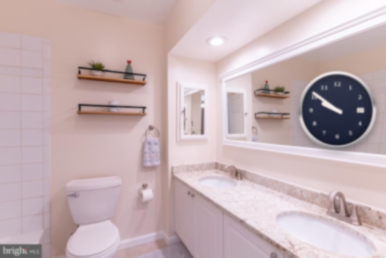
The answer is 9.51
